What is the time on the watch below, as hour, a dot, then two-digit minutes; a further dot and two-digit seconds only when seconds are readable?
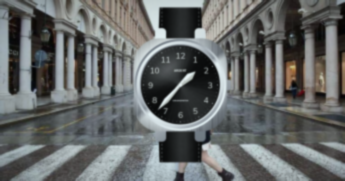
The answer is 1.37
